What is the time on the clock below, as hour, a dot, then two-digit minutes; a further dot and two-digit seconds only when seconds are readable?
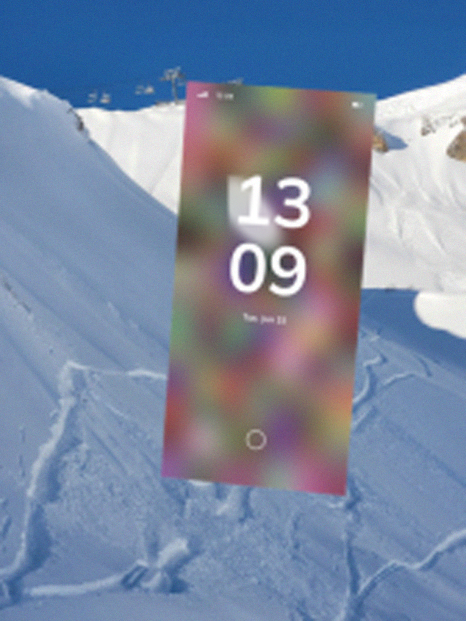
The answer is 13.09
